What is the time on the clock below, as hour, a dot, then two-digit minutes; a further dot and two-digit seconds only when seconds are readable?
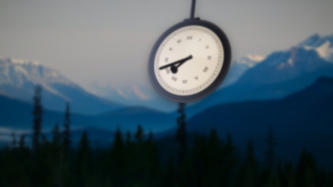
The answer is 7.42
